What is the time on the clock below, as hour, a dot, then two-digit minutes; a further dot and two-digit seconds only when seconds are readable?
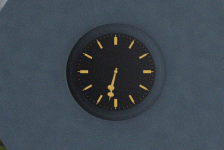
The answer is 6.32
